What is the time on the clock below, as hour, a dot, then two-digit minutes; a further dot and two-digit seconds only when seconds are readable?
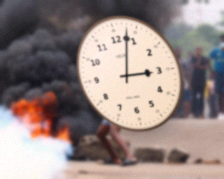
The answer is 3.03
